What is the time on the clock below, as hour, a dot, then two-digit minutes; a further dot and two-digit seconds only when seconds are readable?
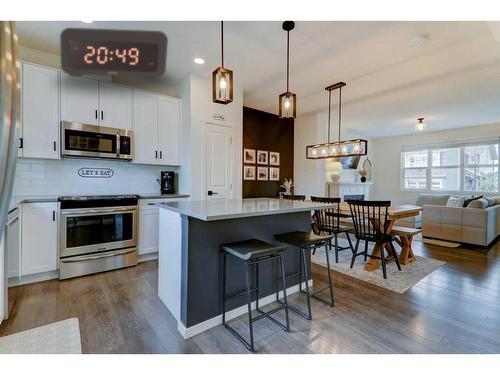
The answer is 20.49
